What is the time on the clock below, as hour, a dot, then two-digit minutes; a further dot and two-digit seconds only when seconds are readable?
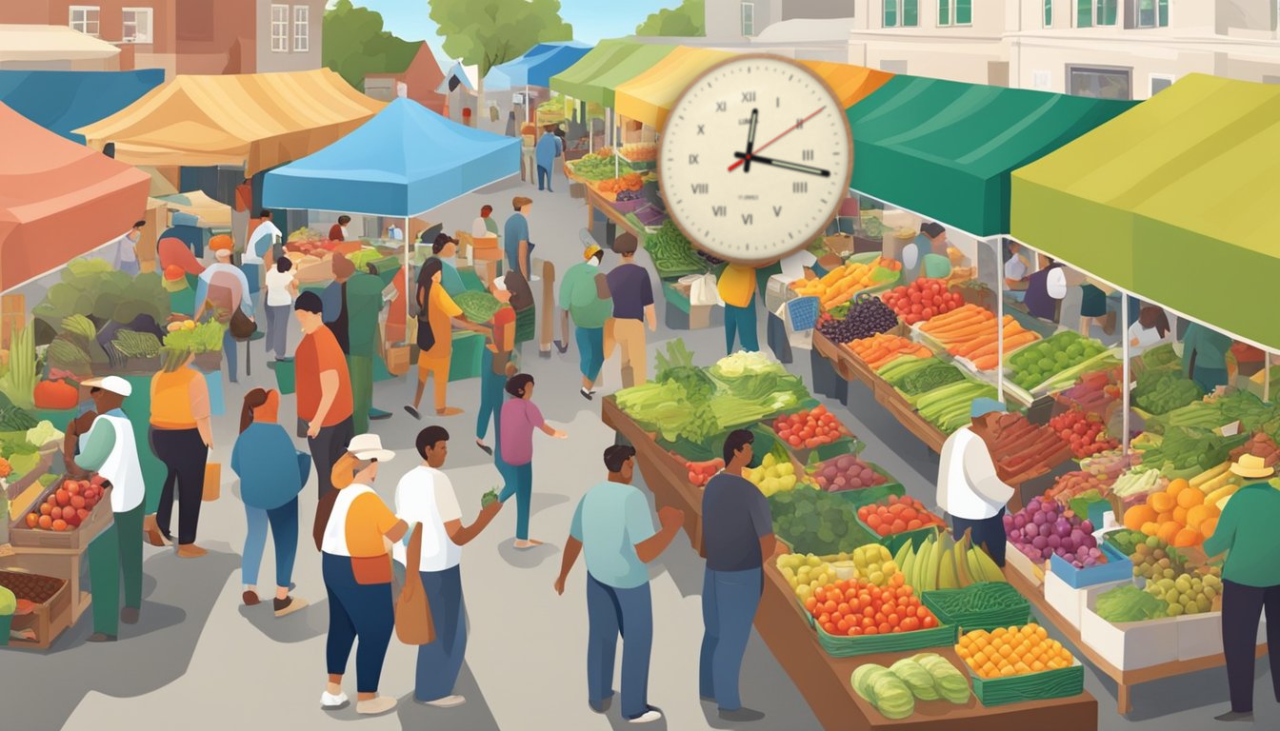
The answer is 12.17.10
